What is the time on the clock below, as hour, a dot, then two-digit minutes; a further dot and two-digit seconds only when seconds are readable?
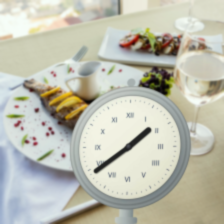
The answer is 1.39
